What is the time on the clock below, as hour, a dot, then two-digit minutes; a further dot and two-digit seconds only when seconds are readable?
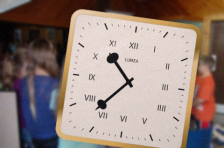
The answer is 10.37
